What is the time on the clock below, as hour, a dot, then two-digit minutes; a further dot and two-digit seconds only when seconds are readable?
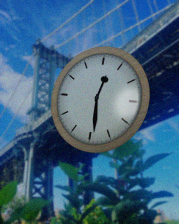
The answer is 12.29
